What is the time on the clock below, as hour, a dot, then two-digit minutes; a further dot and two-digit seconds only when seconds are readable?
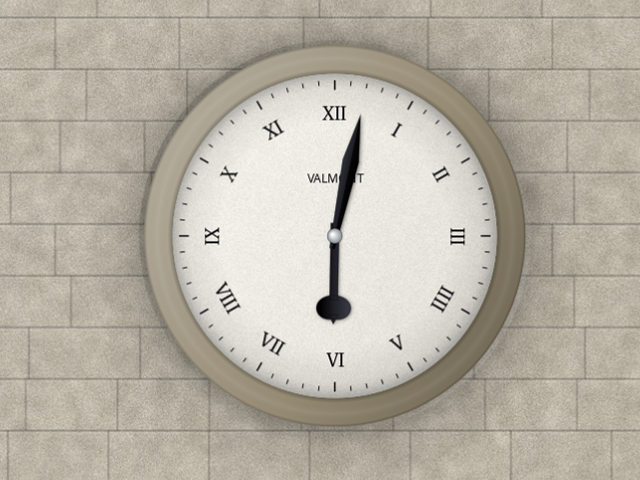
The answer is 6.02
